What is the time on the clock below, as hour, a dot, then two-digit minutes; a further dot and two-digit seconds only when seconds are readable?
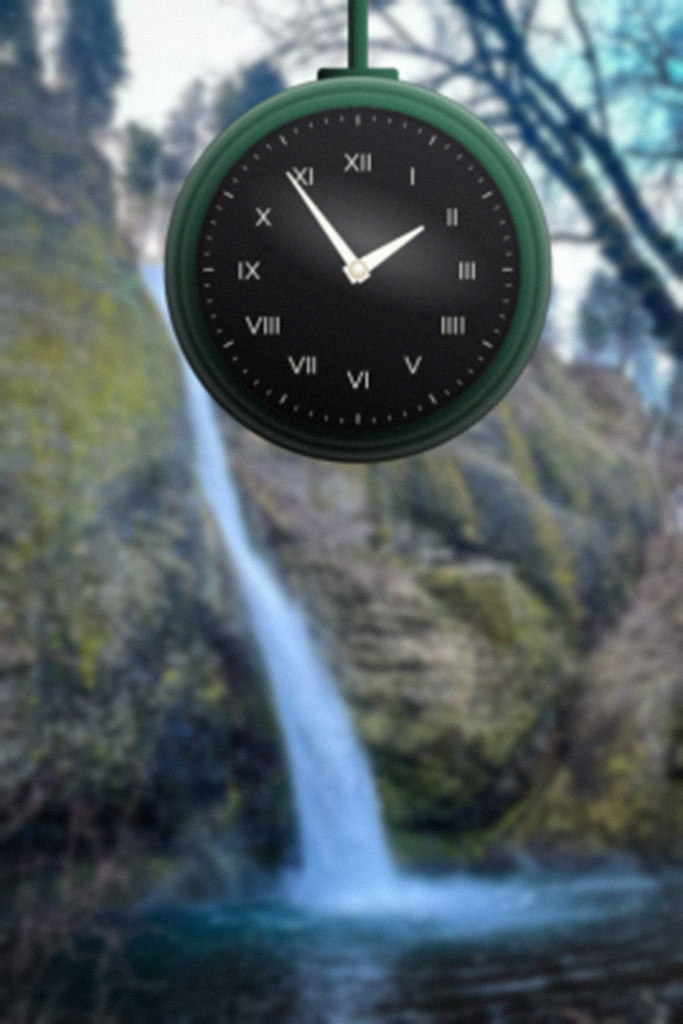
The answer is 1.54
